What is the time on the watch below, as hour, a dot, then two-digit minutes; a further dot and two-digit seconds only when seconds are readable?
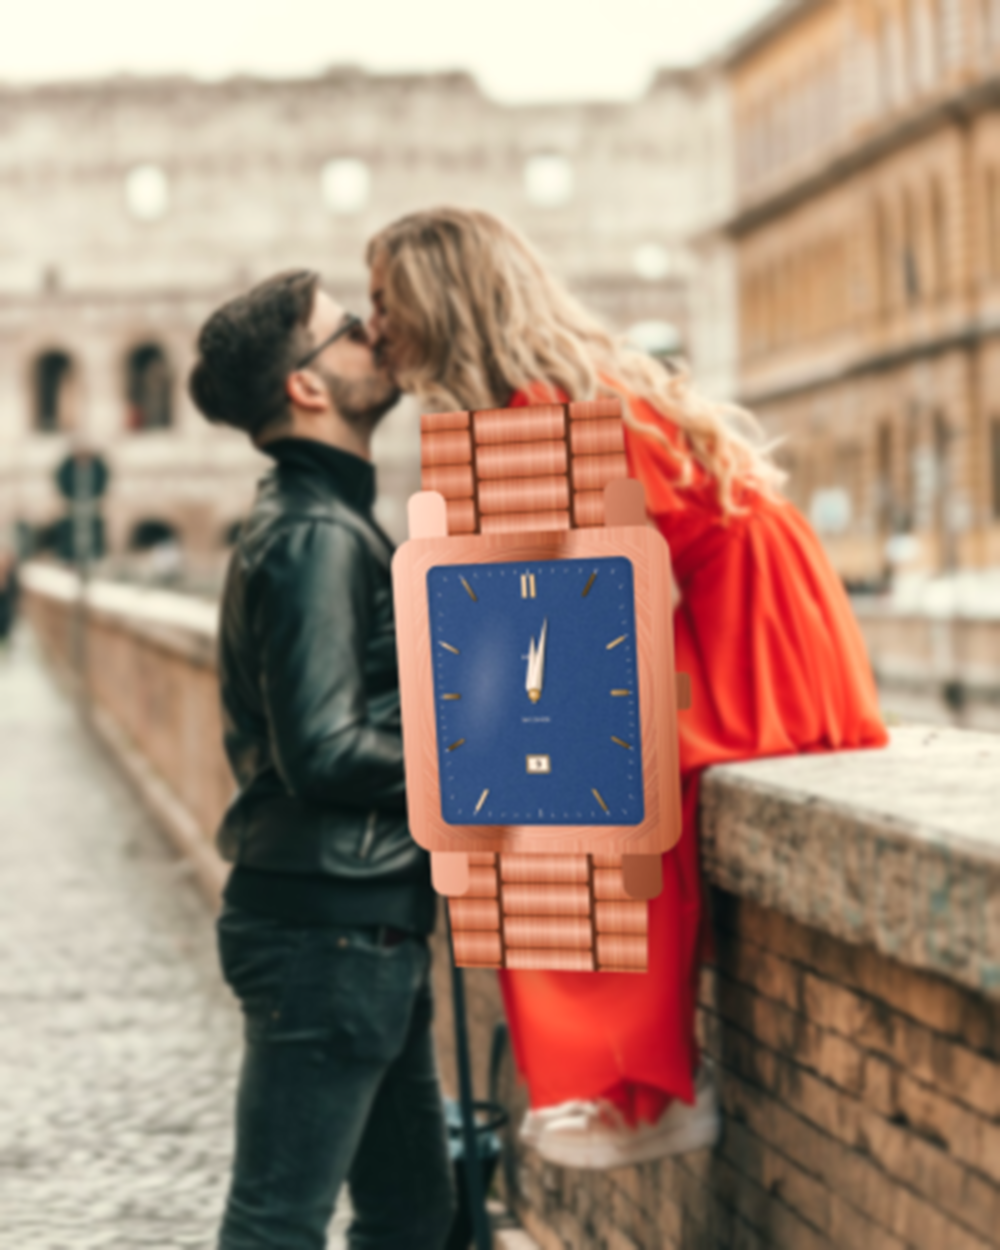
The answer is 12.02
